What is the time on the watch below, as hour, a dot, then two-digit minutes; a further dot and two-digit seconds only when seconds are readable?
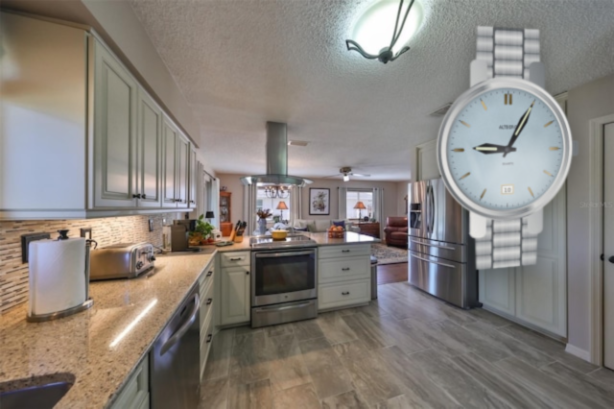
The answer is 9.05
